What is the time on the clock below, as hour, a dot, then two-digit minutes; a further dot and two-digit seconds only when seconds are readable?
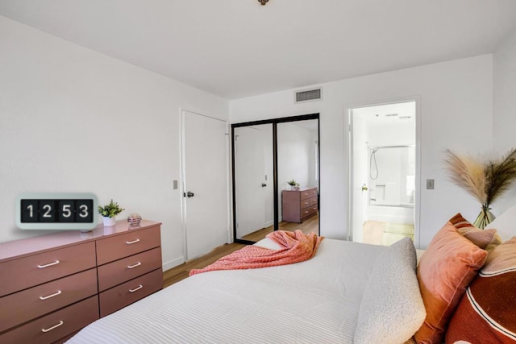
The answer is 12.53
